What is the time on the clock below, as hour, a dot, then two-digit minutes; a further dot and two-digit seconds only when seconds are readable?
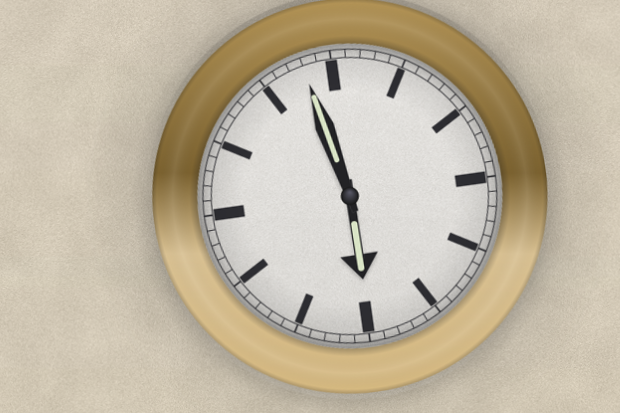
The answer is 5.58
